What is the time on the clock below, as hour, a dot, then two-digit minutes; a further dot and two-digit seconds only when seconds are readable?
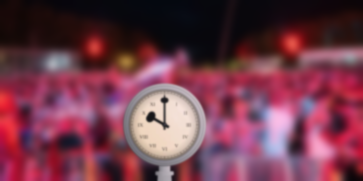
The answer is 10.00
